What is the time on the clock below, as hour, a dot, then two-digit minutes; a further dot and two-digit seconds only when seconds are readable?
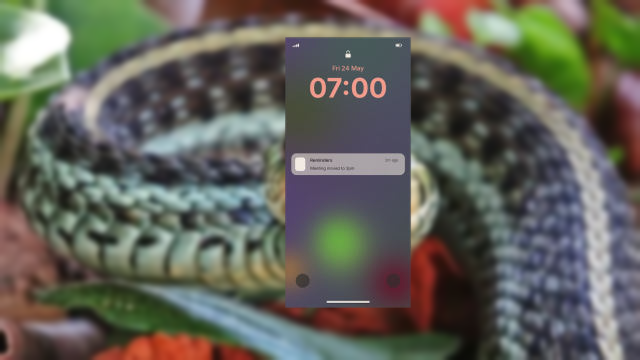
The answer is 7.00
